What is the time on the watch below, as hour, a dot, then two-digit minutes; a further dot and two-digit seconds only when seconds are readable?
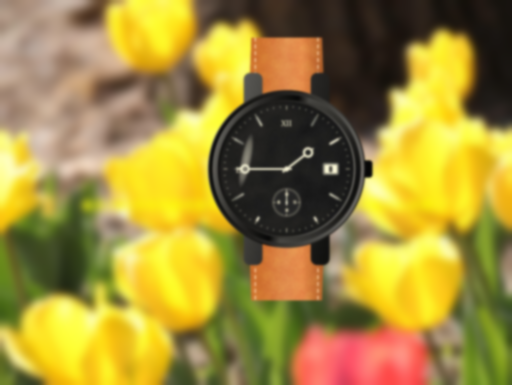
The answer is 1.45
